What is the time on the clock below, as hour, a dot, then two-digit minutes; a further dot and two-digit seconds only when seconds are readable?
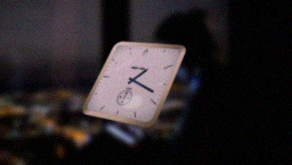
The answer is 1.18
